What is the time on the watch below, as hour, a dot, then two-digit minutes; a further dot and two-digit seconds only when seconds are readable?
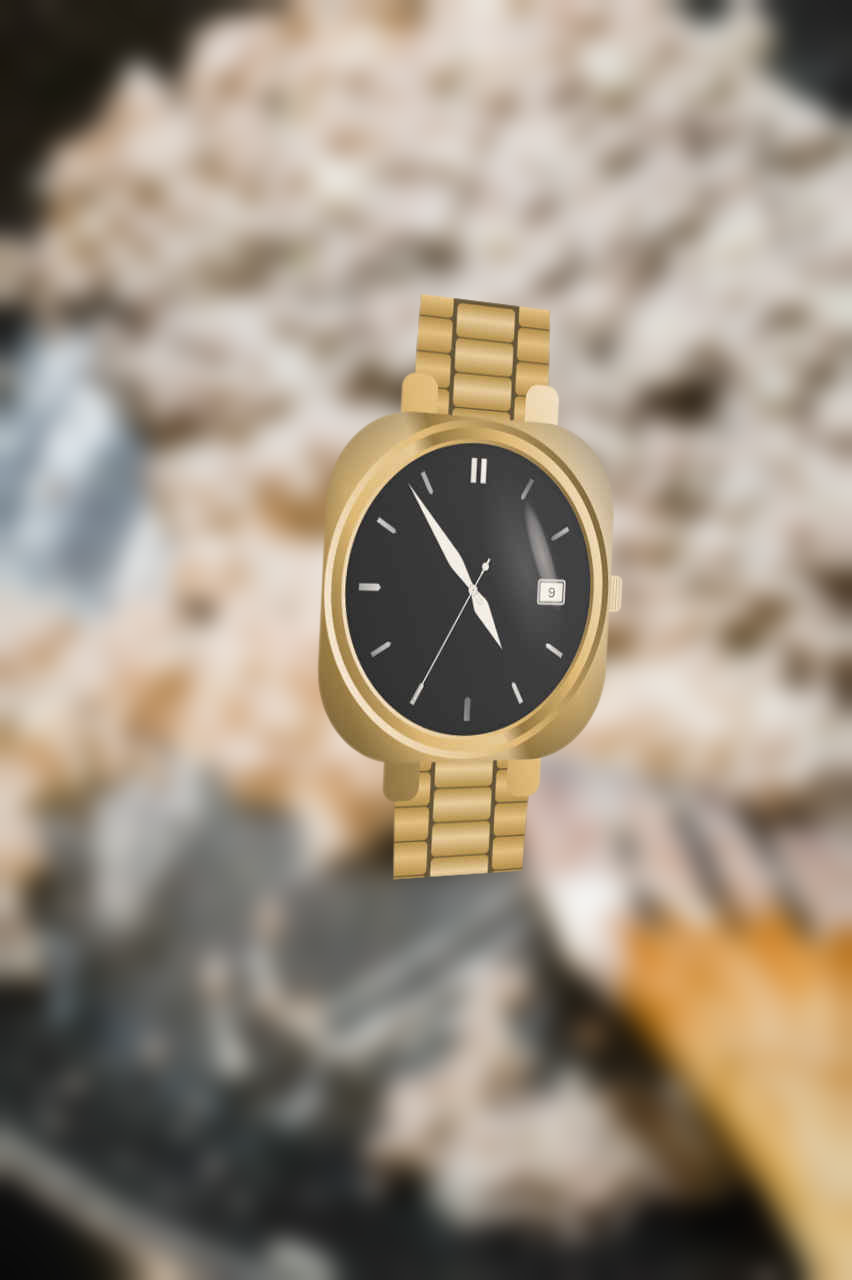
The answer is 4.53.35
